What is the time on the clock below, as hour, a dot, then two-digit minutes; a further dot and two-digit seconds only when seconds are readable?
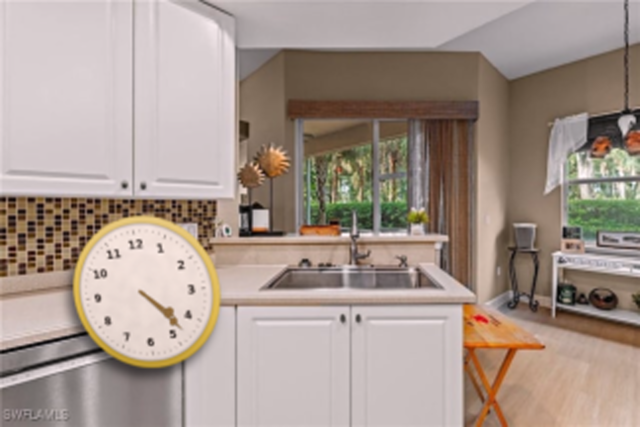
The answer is 4.23
